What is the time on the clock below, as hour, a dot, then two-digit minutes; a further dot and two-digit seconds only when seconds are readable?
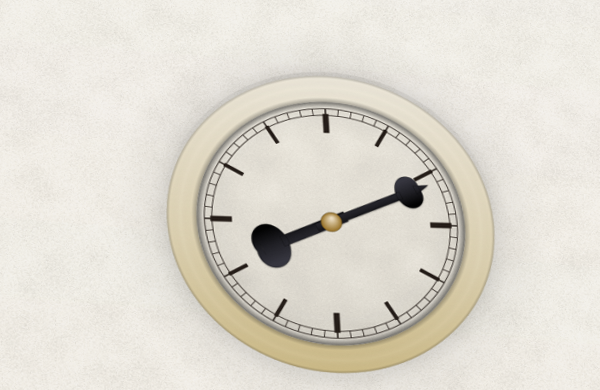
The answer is 8.11
